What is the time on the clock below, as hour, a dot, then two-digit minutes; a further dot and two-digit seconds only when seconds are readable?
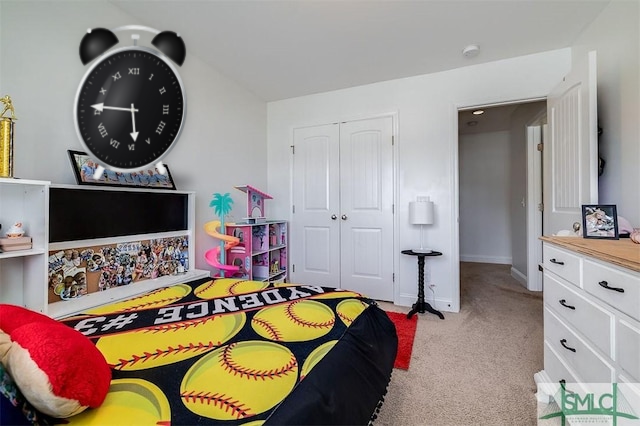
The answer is 5.46
